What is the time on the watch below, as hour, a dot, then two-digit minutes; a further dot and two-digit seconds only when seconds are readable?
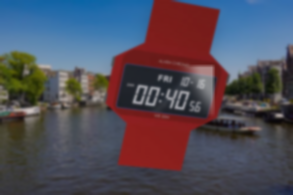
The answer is 0.40
